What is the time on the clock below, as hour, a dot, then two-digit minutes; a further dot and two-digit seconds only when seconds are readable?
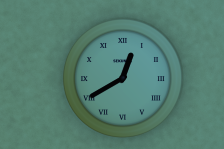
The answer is 12.40
